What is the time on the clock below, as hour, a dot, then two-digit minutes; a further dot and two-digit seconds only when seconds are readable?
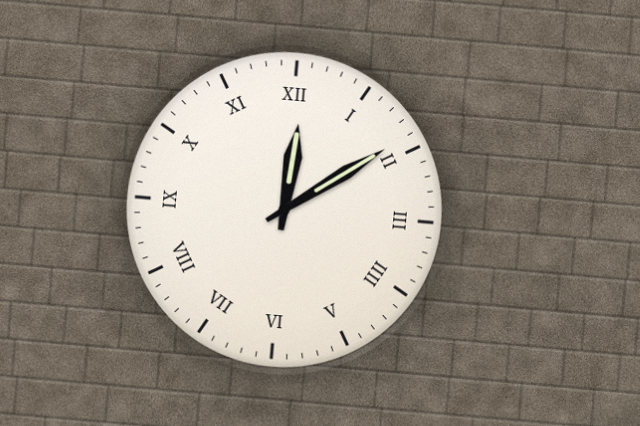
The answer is 12.09
